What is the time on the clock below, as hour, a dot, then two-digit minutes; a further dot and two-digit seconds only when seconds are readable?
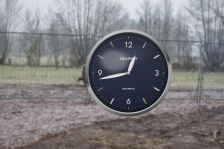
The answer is 12.43
